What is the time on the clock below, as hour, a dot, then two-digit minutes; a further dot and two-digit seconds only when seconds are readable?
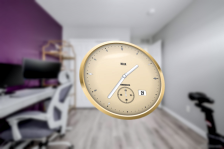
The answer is 1.36
